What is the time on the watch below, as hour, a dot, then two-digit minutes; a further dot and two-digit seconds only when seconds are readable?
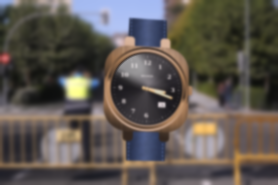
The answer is 3.18
